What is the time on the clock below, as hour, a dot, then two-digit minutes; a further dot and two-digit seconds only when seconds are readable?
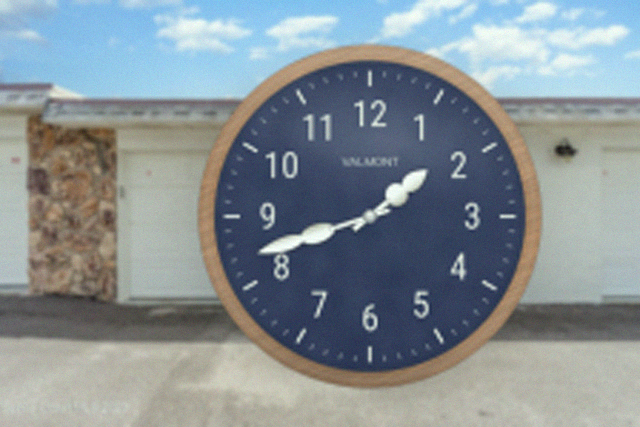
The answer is 1.42
